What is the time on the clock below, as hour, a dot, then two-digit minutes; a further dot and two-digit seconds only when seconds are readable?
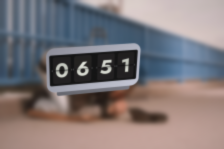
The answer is 6.51
